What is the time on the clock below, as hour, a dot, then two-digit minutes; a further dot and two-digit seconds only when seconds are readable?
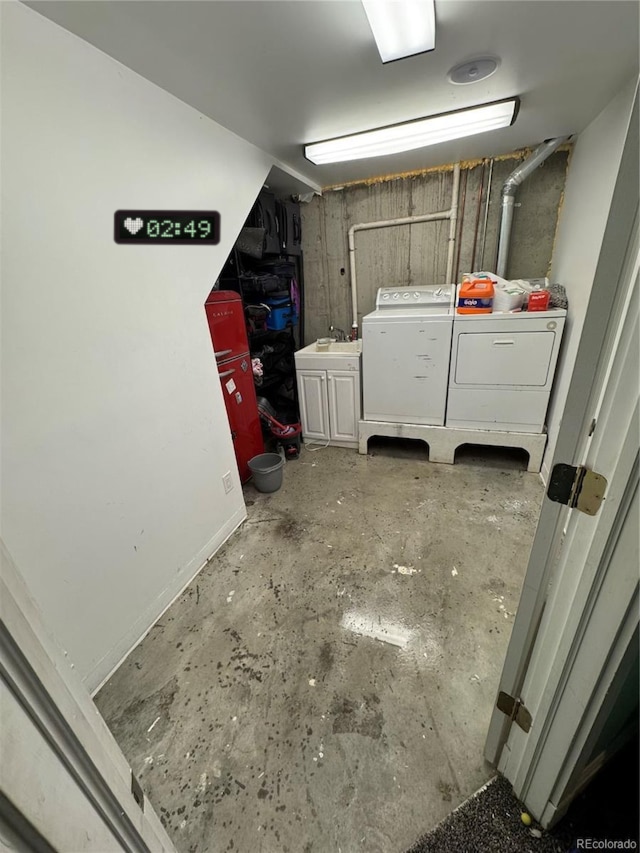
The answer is 2.49
